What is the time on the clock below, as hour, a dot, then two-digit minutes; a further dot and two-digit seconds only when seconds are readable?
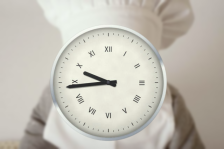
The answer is 9.44
